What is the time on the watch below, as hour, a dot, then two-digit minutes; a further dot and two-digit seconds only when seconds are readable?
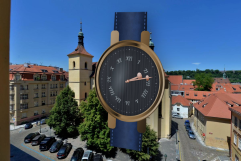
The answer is 2.13
